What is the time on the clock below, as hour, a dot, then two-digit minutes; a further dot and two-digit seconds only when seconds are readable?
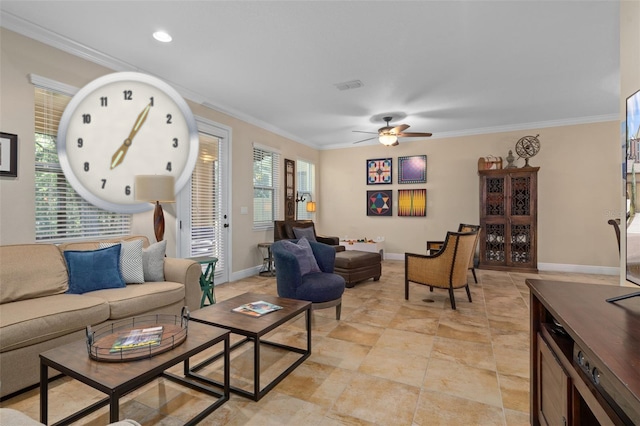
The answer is 7.05
